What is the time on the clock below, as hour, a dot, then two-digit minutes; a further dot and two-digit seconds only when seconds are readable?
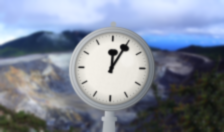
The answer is 12.05
